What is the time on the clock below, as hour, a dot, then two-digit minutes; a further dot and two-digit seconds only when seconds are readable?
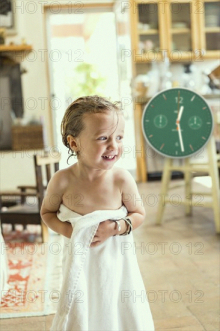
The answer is 12.28
